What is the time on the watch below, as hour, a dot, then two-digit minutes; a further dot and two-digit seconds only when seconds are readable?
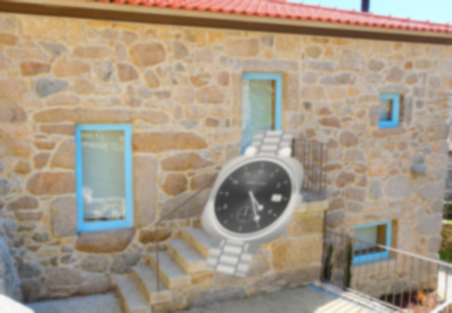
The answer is 4.25
